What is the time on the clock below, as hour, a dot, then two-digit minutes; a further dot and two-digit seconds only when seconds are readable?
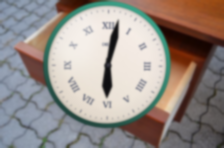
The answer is 6.02
